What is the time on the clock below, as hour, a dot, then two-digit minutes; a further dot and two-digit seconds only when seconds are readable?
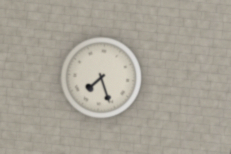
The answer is 7.26
